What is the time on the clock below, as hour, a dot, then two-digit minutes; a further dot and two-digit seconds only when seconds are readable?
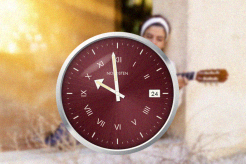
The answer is 9.59
